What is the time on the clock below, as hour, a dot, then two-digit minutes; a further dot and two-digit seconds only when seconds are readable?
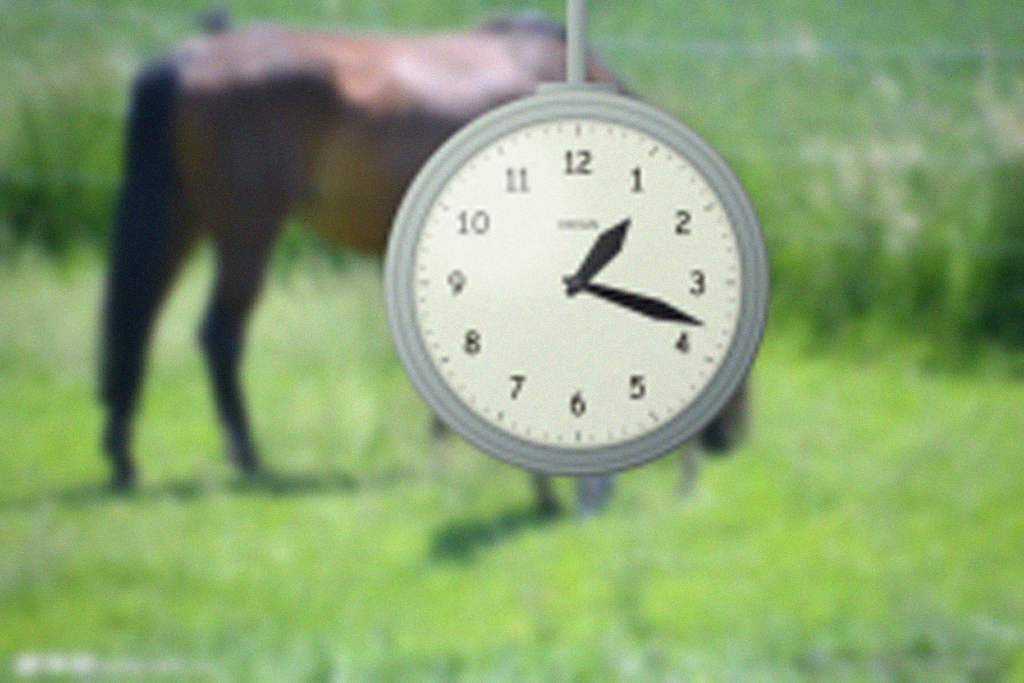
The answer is 1.18
